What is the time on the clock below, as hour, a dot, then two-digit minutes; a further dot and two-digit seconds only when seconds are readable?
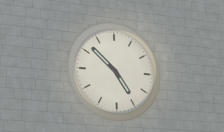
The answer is 4.52
